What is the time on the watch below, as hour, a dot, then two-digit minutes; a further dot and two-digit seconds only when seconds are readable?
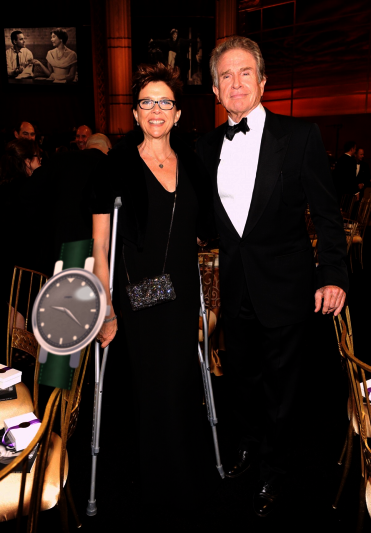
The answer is 9.21
